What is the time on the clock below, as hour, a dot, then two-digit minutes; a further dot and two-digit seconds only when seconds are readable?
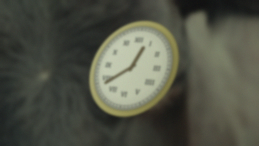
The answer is 12.39
